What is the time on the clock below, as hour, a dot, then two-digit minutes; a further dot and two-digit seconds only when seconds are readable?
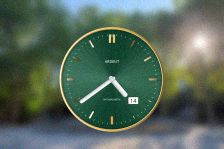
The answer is 4.39
